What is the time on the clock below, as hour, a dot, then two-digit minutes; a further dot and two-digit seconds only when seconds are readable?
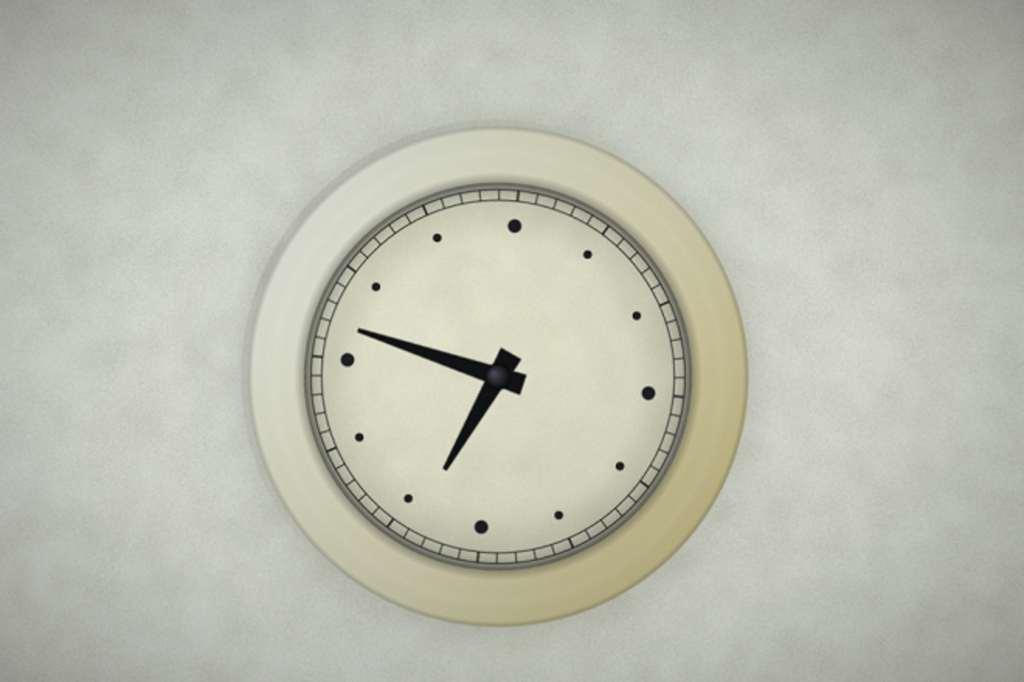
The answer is 6.47
